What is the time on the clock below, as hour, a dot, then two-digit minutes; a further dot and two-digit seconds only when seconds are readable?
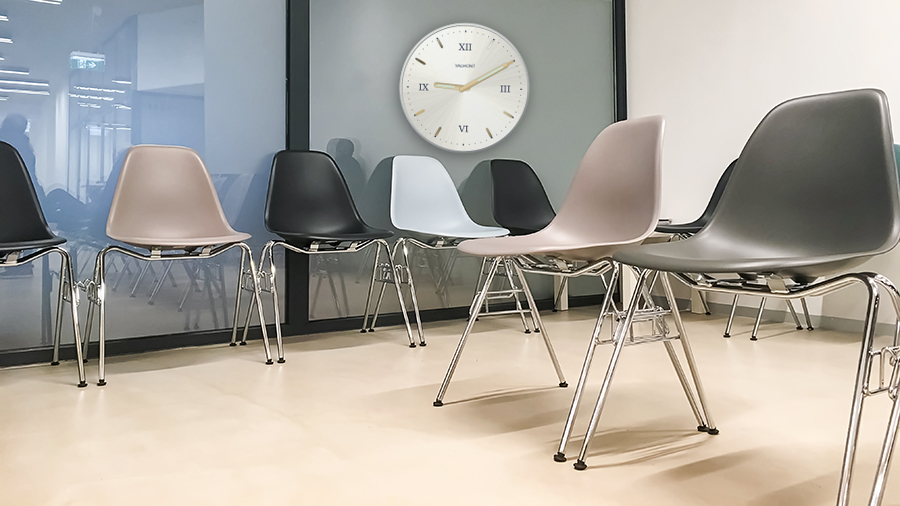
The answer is 9.10
